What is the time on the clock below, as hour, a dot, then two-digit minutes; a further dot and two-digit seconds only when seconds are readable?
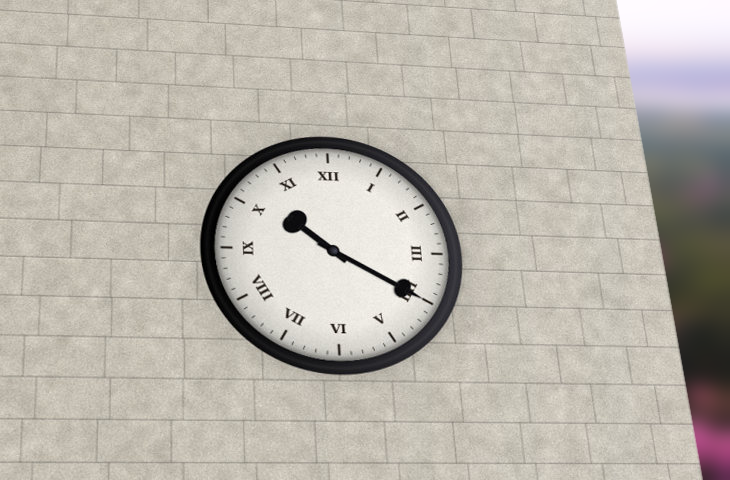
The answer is 10.20
